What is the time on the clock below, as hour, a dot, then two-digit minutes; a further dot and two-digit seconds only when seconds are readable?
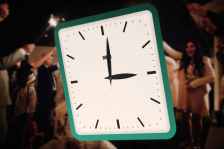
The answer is 3.01
